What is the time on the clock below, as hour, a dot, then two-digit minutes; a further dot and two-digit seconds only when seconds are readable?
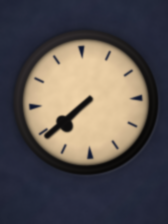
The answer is 7.39
